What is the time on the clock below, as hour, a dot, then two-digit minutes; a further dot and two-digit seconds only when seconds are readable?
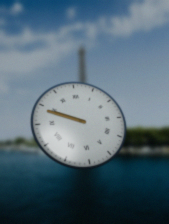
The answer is 9.49
